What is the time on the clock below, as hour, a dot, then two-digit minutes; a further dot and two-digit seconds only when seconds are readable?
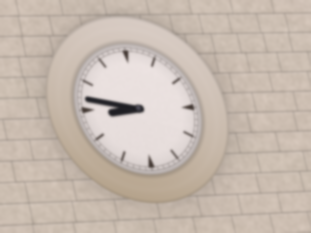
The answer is 8.47
